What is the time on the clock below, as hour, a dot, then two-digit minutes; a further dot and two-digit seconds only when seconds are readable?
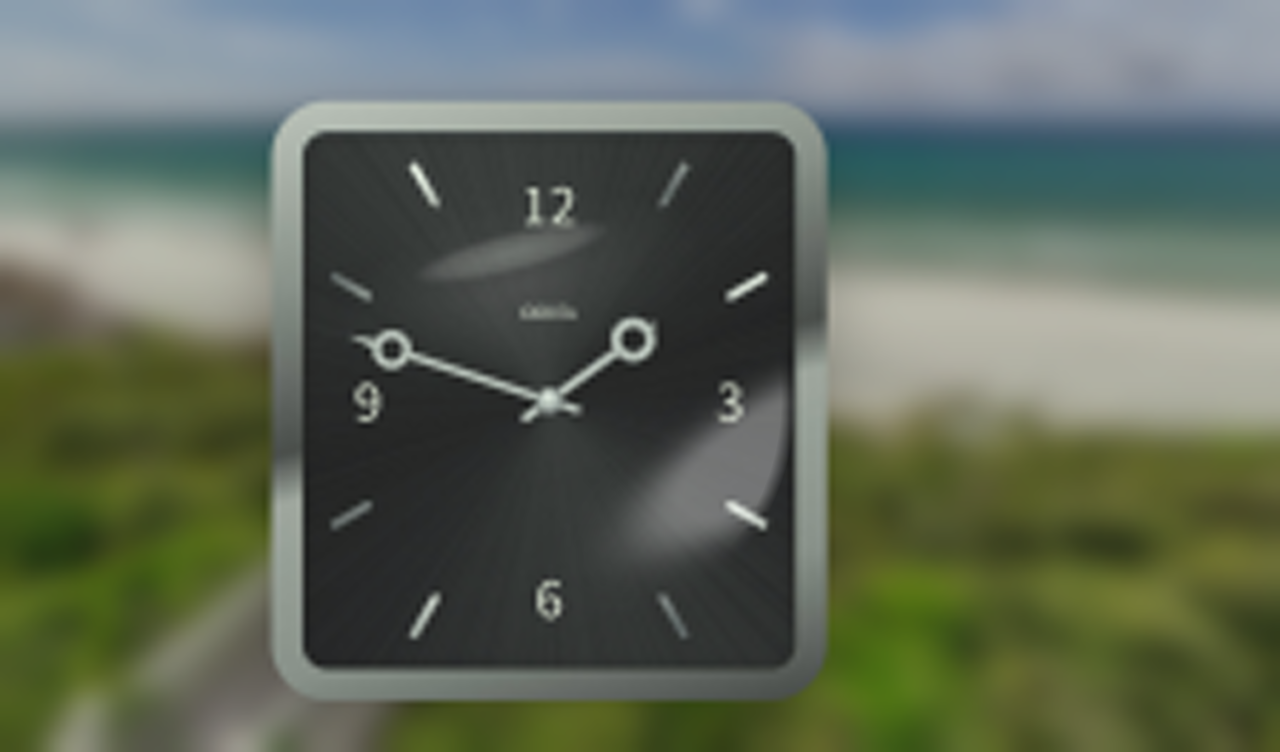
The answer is 1.48
